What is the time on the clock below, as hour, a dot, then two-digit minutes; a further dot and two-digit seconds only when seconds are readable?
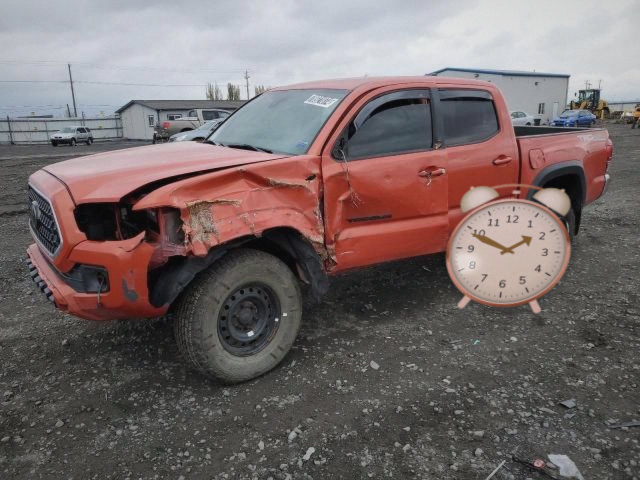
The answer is 1.49
